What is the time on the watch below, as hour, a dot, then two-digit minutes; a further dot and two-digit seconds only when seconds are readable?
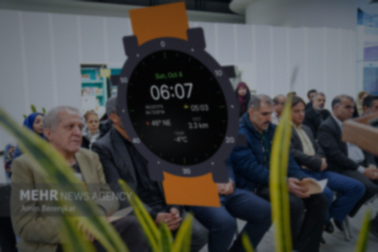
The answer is 6.07
